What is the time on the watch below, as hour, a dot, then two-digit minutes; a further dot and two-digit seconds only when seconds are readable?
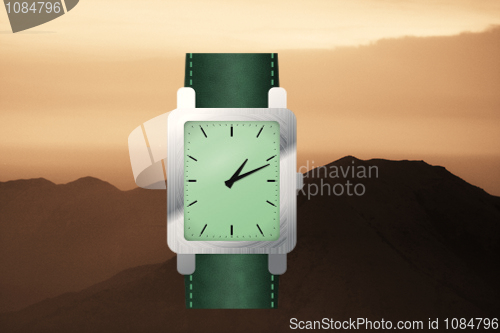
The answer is 1.11
